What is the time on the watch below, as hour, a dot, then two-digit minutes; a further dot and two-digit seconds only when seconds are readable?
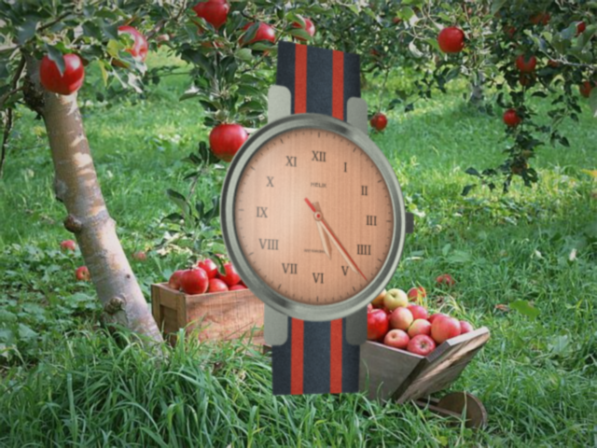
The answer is 5.23.23
